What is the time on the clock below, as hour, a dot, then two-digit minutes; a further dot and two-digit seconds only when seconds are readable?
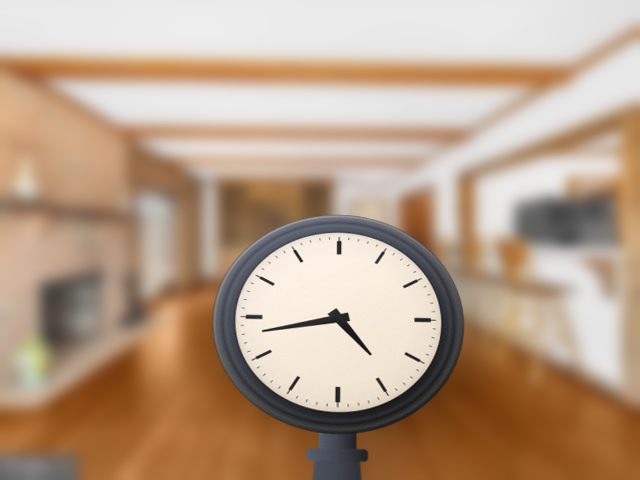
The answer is 4.43
